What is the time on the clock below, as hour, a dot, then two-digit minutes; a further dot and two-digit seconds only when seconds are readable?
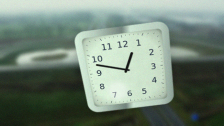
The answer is 12.48
